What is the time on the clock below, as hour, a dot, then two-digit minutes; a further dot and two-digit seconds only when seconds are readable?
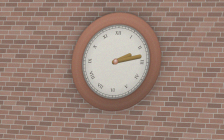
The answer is 2.13
